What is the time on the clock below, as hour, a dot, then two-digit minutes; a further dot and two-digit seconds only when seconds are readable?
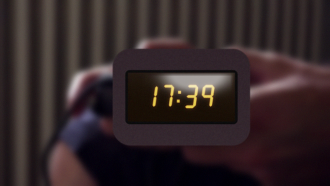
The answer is 17.39
